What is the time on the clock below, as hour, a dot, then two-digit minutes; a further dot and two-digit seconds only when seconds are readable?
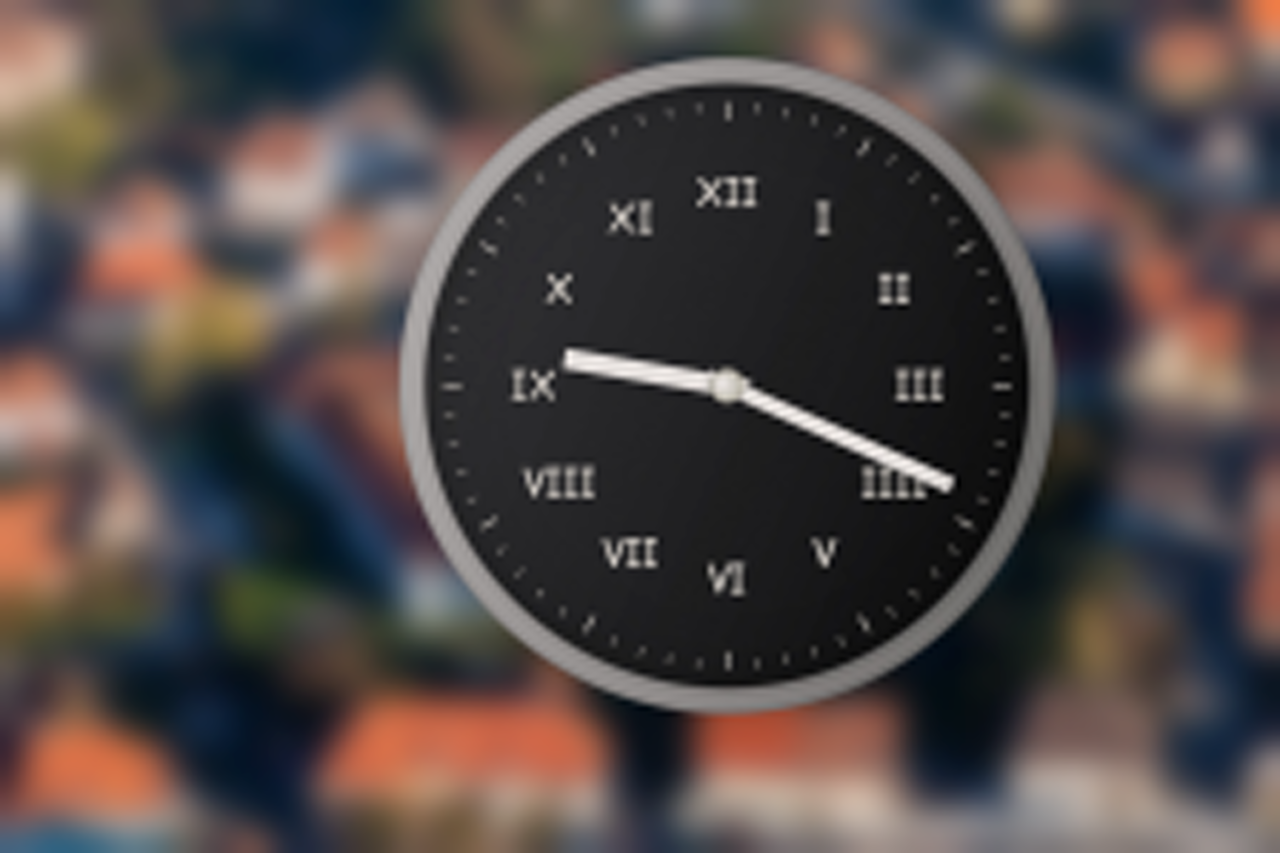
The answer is 9.19
